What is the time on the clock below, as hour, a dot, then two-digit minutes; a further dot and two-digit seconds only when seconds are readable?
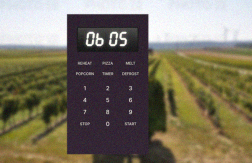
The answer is 6.05
